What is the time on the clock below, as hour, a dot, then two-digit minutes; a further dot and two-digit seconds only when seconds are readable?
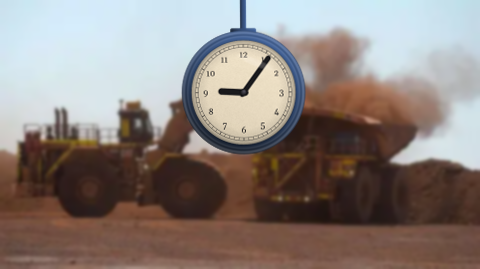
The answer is 9.06
